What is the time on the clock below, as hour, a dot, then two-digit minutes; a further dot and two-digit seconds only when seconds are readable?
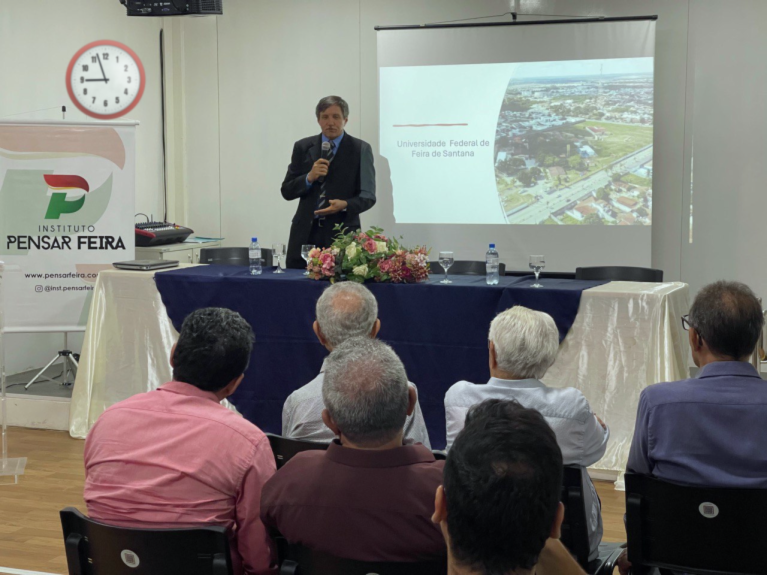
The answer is 8.57
